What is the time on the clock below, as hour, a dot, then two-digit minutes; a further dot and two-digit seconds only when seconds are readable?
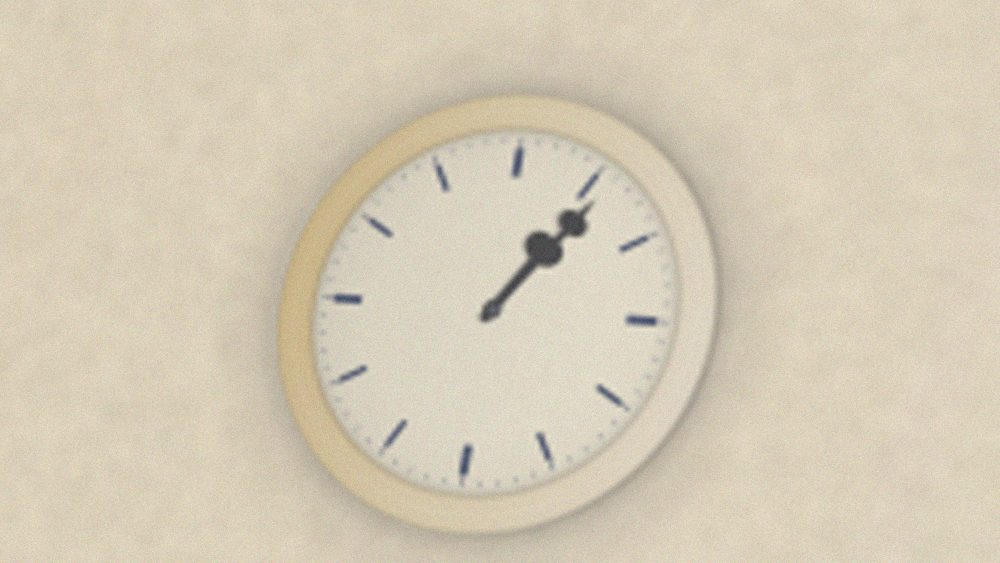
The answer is 1.06
